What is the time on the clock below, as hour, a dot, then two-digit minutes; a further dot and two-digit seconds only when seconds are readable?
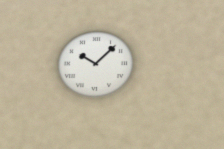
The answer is 10.07
